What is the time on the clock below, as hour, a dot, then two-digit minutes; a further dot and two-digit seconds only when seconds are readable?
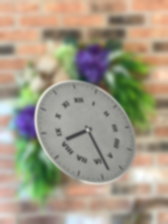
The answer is 8.28
